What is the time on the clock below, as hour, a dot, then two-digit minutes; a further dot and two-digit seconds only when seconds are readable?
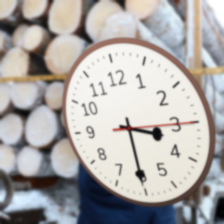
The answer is 3.30.15
